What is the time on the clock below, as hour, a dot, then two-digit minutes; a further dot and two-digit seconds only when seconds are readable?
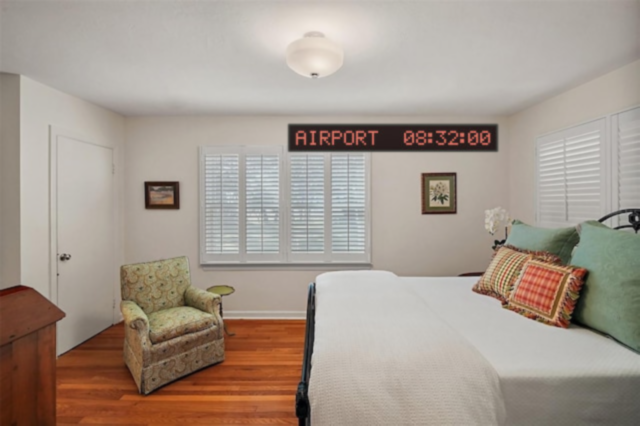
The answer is 8.32.00
